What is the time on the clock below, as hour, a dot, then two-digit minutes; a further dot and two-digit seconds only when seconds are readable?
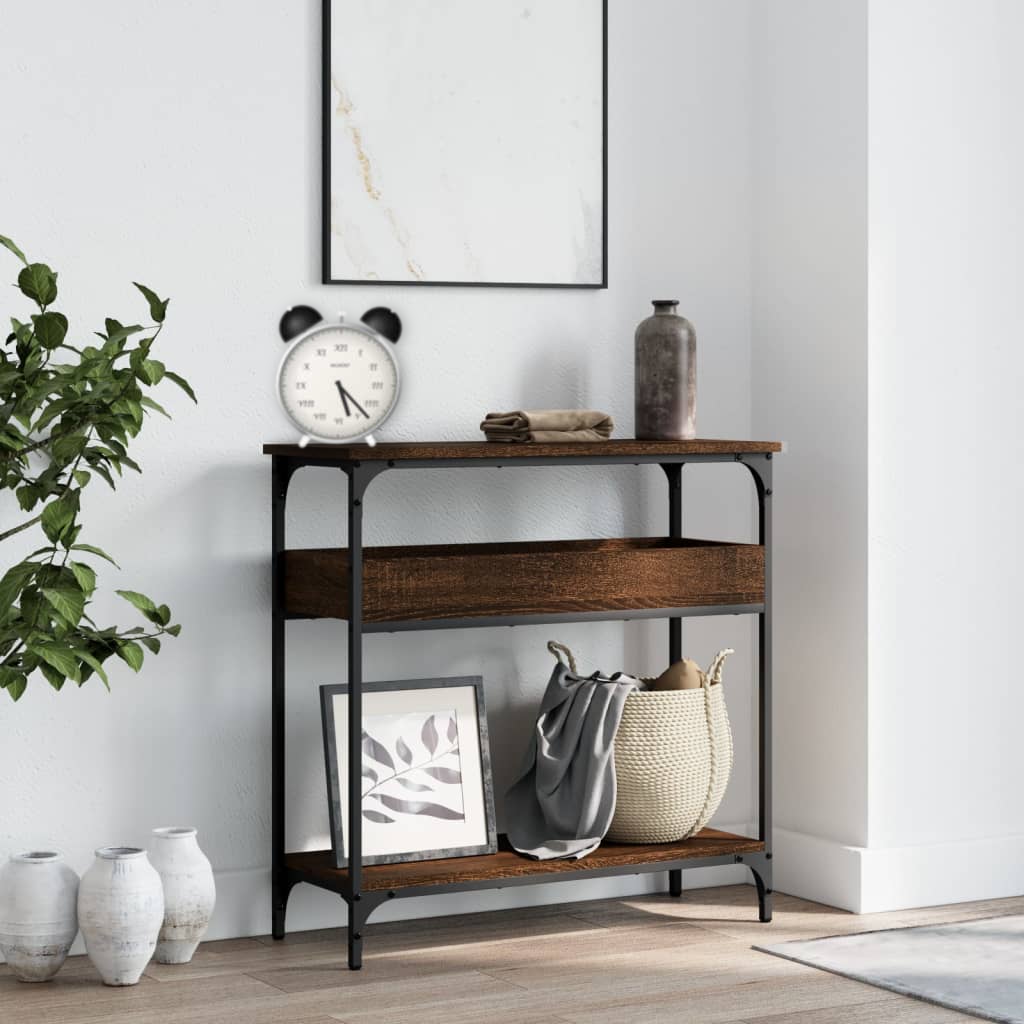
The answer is 5.23
